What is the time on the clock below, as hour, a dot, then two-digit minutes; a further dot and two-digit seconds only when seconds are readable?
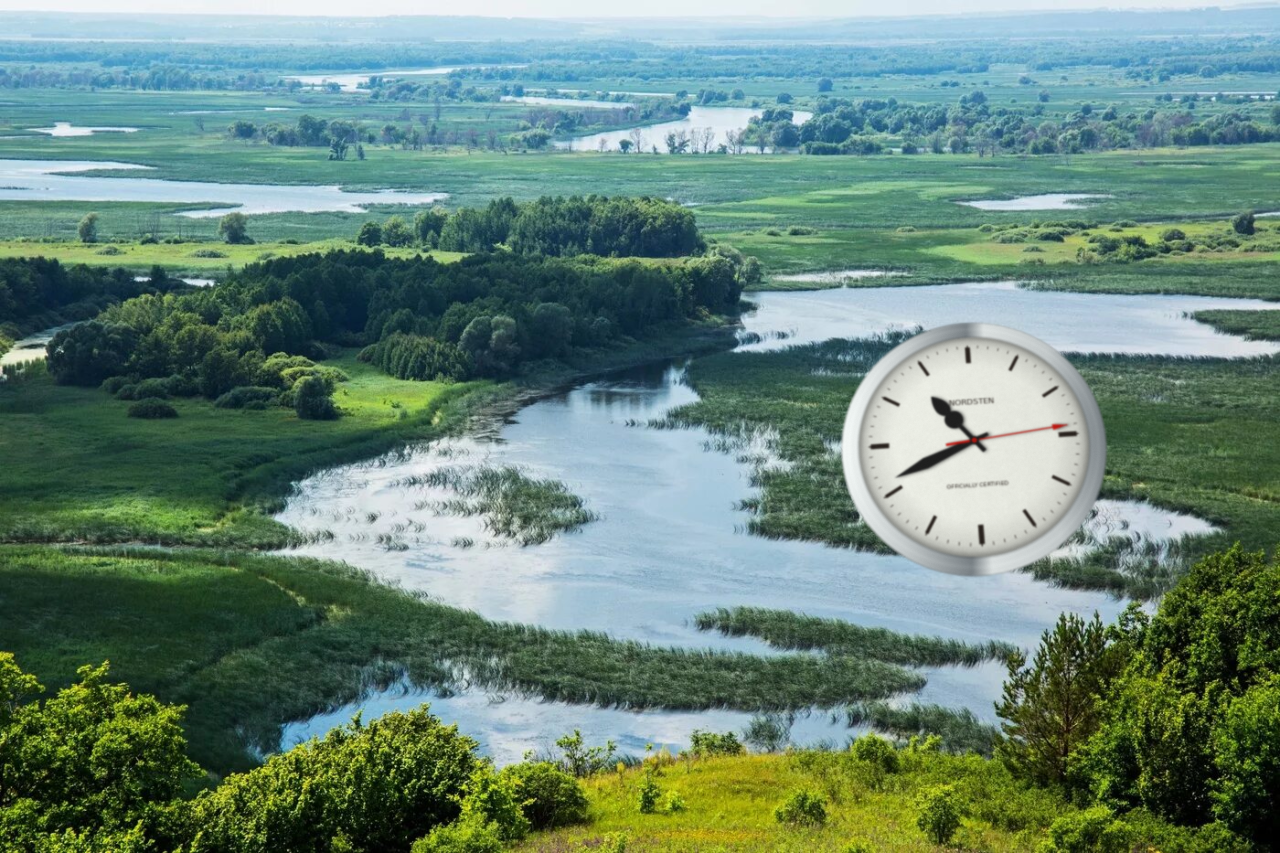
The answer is 10.41.14
